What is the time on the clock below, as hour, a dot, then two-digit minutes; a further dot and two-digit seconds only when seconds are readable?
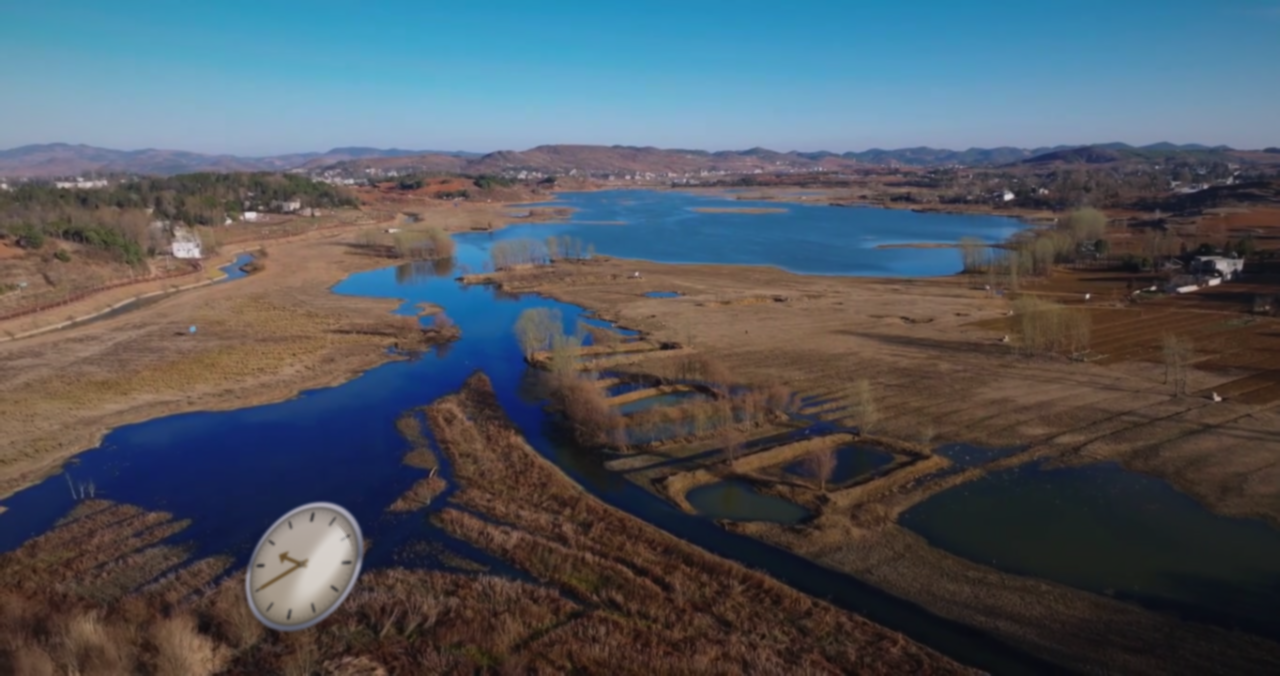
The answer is 9.40
